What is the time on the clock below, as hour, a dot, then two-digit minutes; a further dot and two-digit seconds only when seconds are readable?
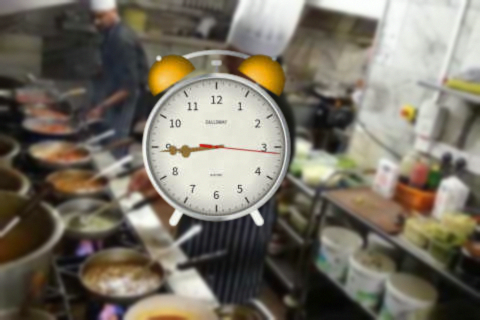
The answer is 8.44.16
